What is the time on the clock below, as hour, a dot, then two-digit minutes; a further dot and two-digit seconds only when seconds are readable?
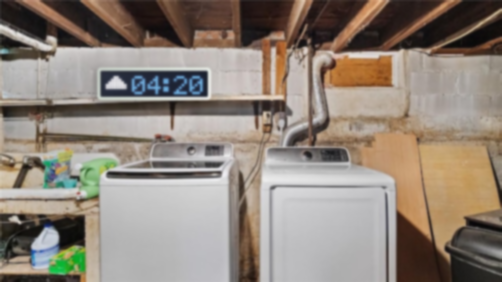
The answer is 4.20
